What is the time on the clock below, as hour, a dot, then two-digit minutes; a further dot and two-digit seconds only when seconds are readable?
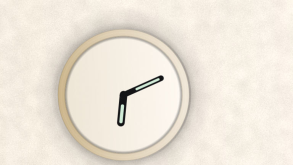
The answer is 6.11
